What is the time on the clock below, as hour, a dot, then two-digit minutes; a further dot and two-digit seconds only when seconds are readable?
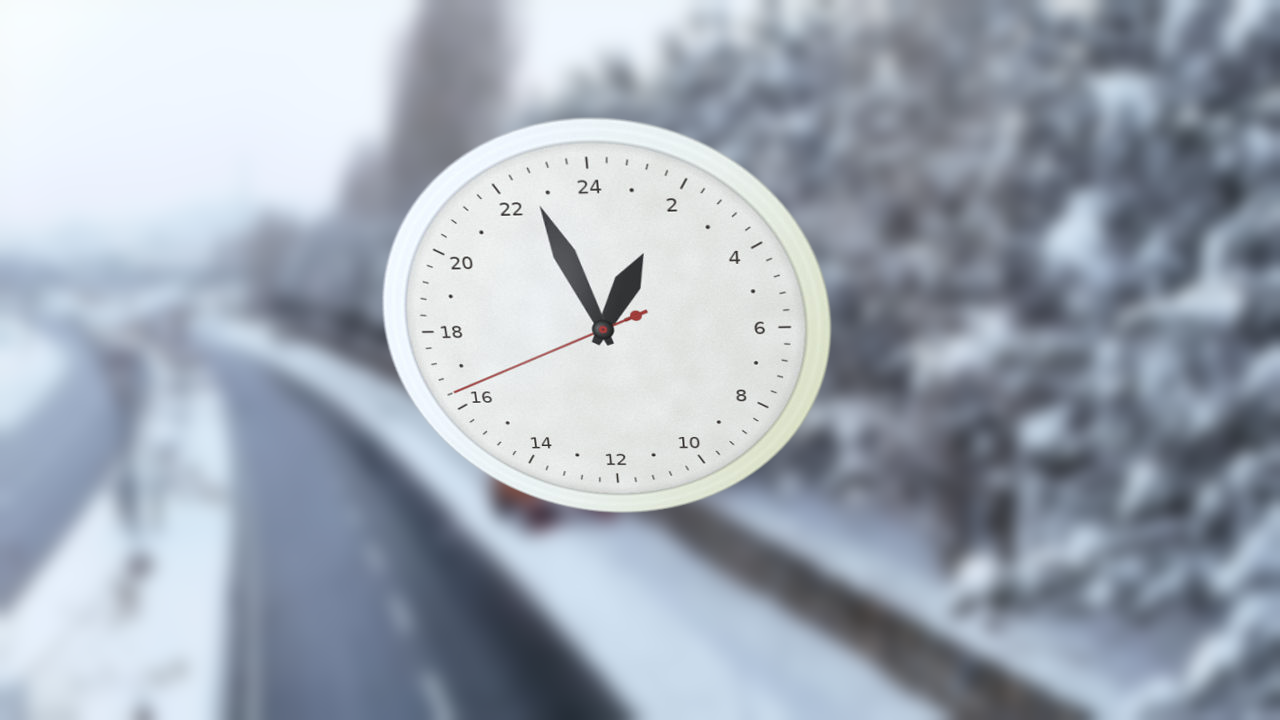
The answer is 1.56.41
